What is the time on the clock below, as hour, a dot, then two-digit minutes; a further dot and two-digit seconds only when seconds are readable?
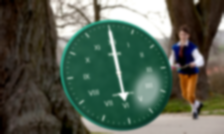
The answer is 6.00
